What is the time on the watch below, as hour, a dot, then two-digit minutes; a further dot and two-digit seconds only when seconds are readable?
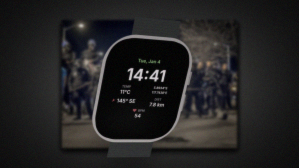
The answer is 14.41
